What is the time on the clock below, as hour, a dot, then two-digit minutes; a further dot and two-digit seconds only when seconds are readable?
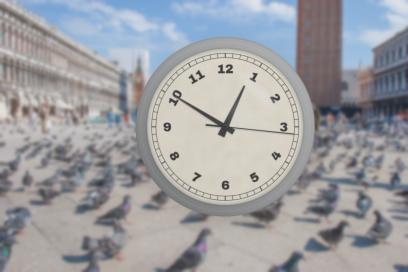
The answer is 12.50.16
